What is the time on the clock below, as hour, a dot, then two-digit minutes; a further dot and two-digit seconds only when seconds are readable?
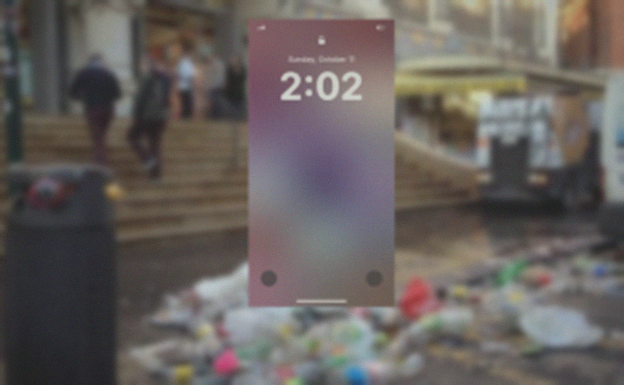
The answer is 2.02
